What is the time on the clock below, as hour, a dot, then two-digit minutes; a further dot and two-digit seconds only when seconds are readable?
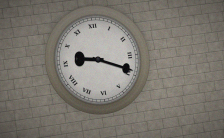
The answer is 9.19
